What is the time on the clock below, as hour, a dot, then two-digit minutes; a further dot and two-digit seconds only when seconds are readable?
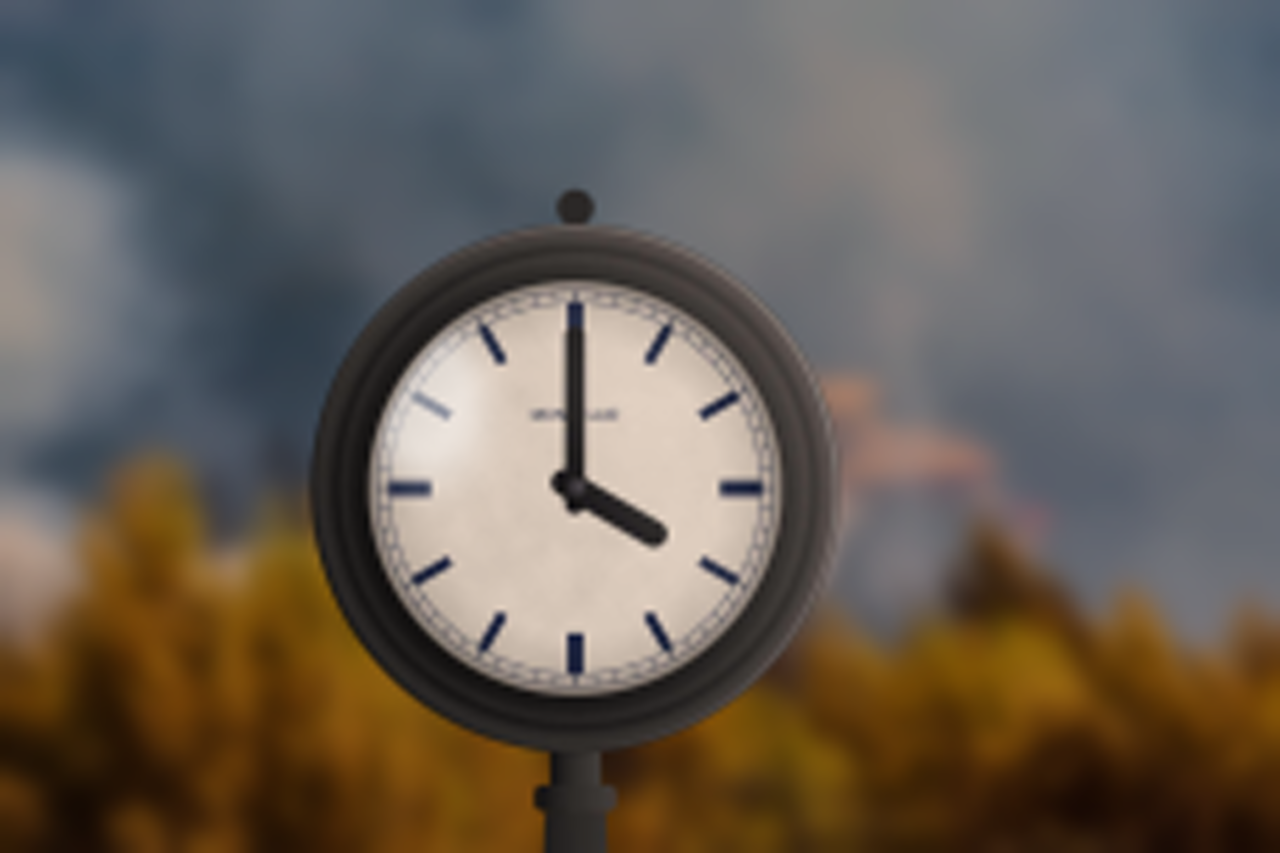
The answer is 4.00
